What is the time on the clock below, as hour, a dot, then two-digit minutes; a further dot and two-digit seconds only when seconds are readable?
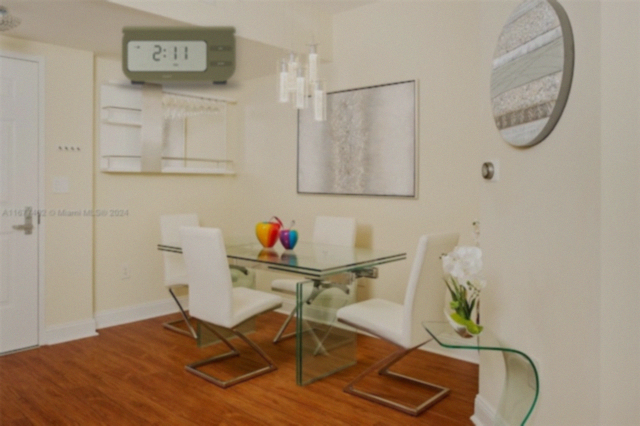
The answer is 2.11
